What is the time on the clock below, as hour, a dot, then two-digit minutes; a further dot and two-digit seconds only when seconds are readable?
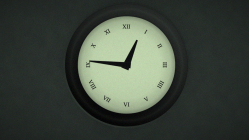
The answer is 12.46
